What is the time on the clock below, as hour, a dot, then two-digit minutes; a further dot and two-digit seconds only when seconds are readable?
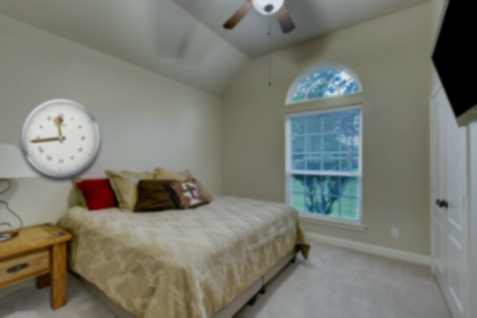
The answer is 11.44
